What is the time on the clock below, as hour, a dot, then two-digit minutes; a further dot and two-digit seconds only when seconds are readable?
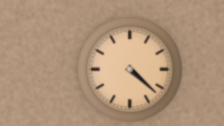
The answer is 4.22
